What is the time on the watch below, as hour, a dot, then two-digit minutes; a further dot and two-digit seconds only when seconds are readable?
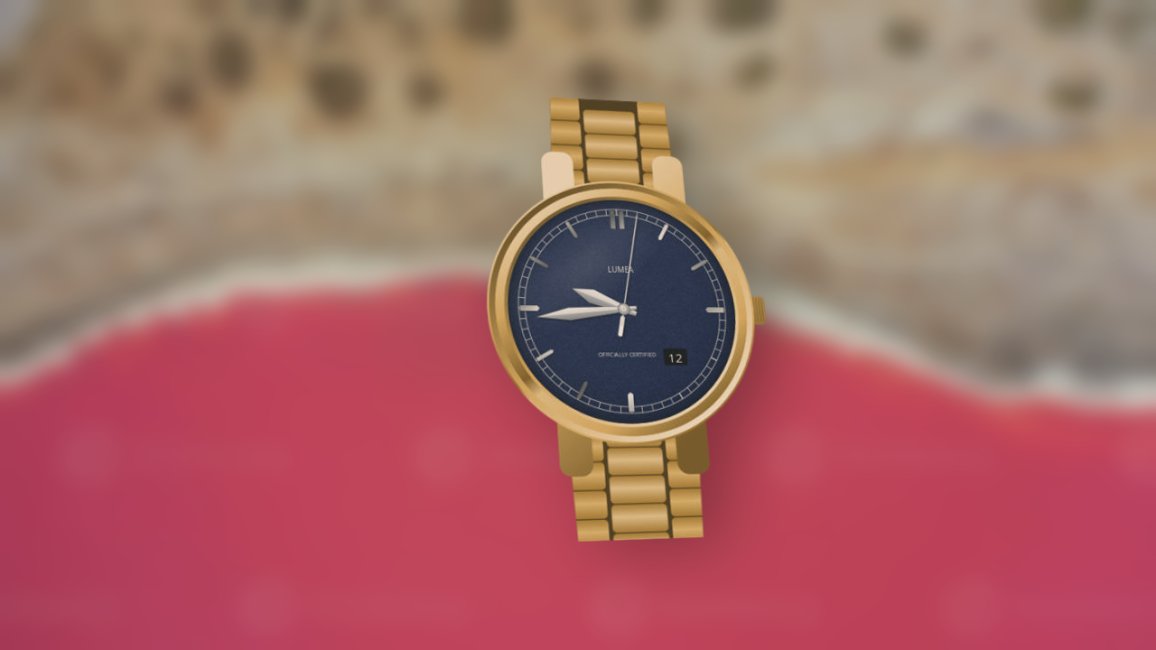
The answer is 9.44.02
